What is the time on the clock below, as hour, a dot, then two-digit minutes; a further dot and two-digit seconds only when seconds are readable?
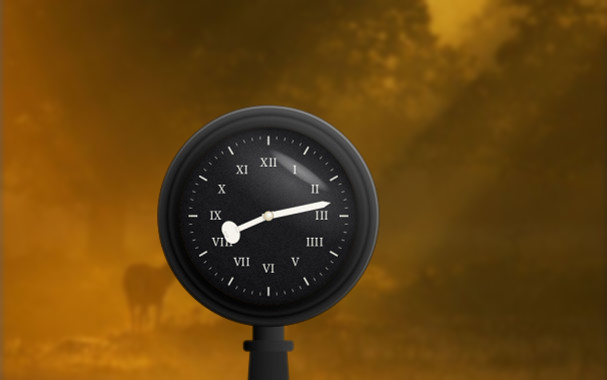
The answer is 8.13
